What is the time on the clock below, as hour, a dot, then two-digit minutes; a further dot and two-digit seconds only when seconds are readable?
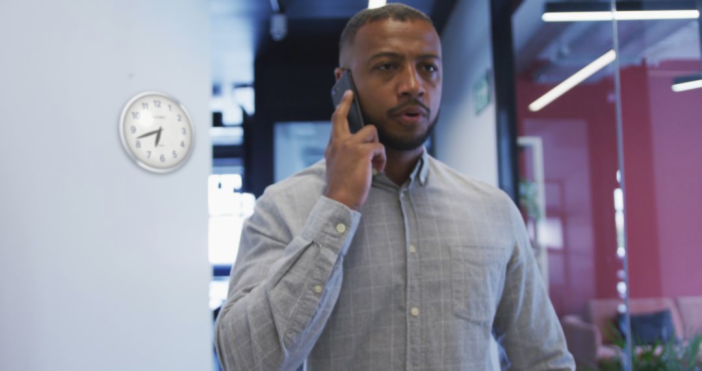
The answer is 6.42
